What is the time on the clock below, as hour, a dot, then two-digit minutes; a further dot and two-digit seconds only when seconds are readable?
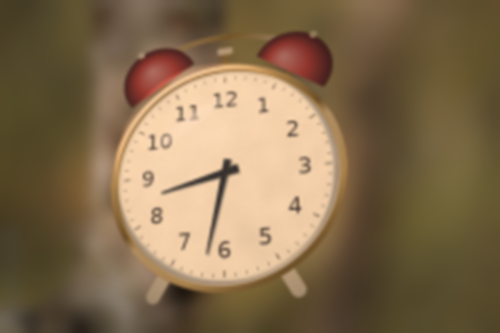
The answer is 8.32
